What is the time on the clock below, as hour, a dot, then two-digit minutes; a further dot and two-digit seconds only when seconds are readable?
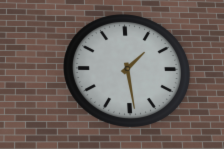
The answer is 1.29
